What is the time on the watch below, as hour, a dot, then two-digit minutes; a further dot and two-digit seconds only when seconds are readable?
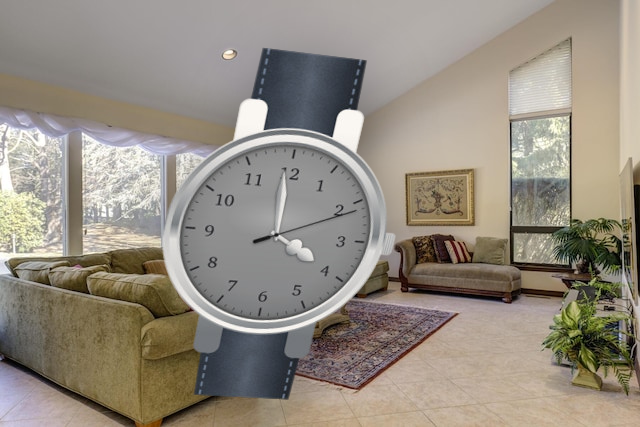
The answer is 3.59.11
